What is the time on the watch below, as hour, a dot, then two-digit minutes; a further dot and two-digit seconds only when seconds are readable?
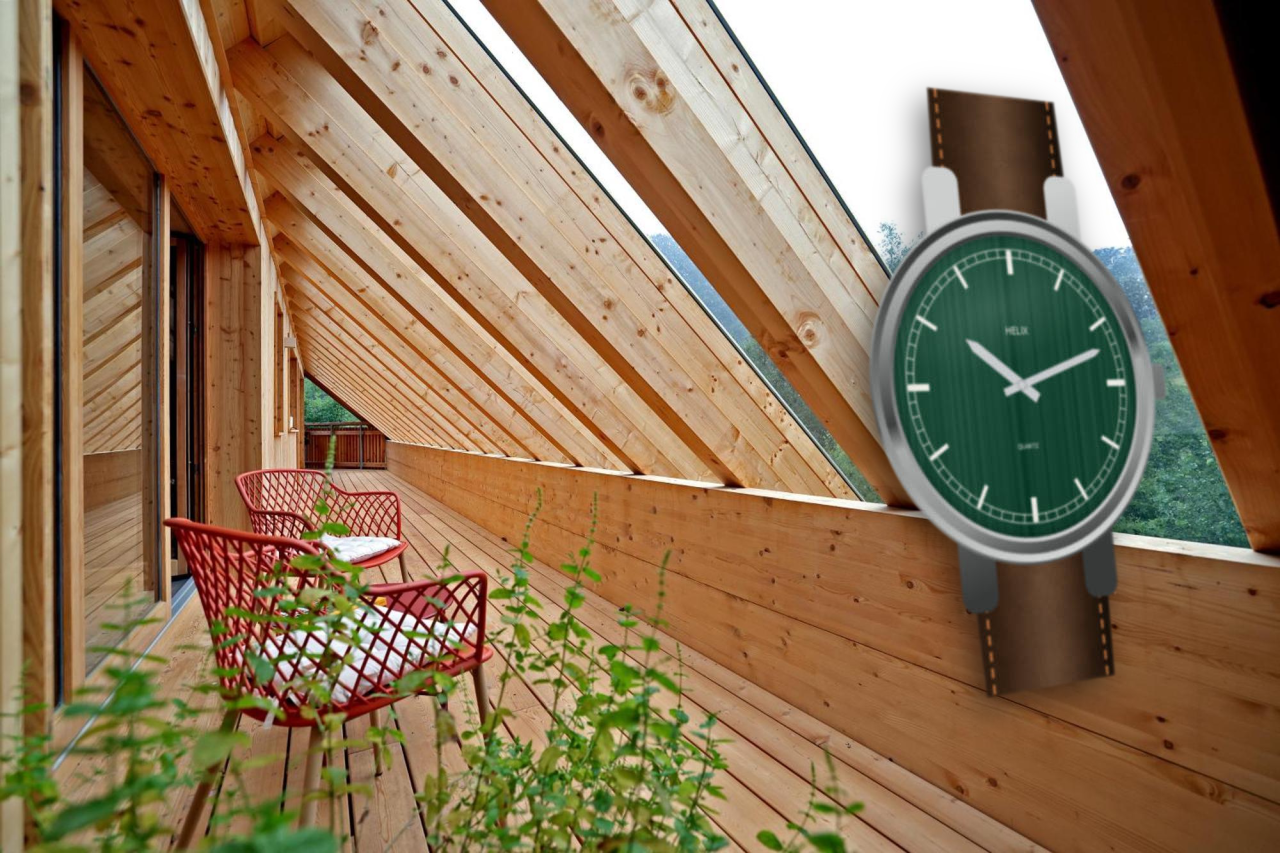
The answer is 10.12
